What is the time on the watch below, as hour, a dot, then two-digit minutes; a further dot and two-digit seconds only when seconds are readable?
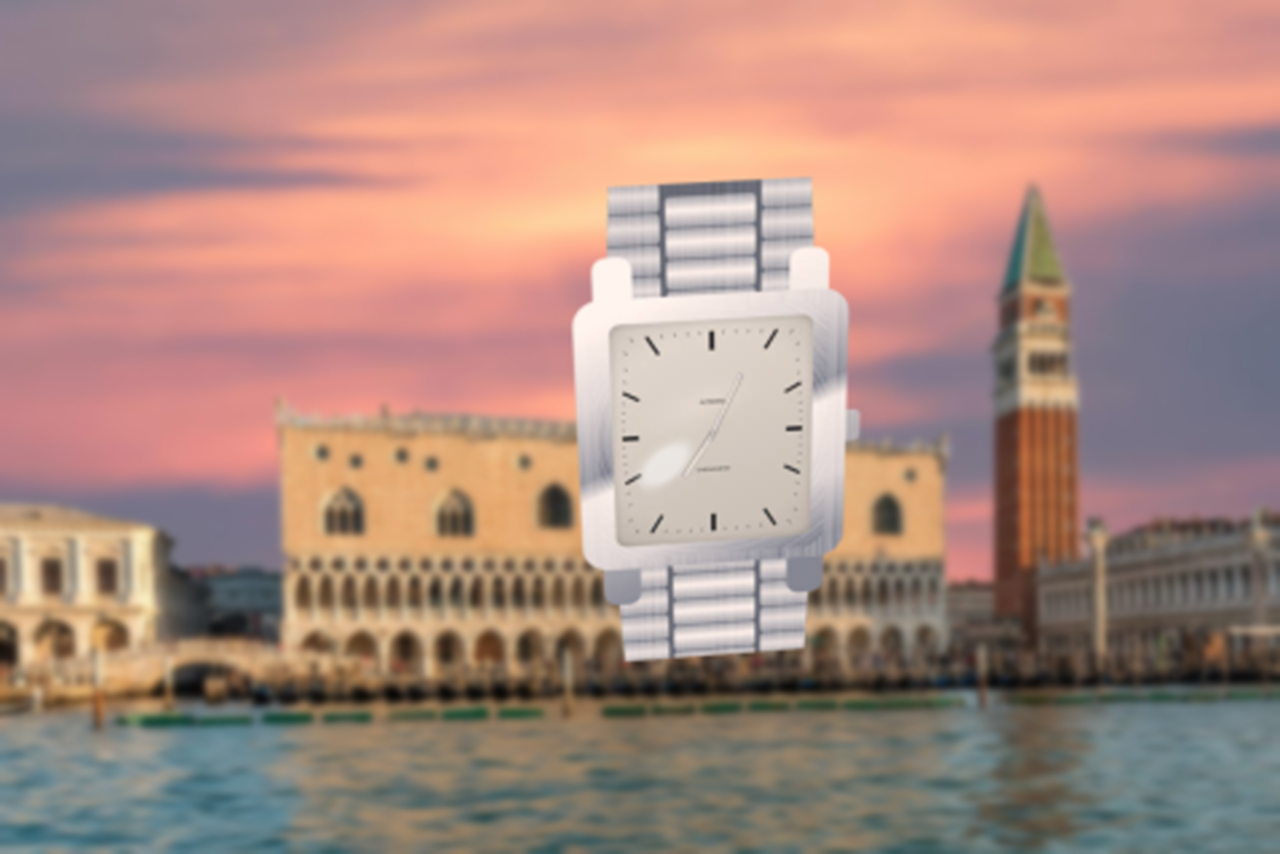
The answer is 7.04
